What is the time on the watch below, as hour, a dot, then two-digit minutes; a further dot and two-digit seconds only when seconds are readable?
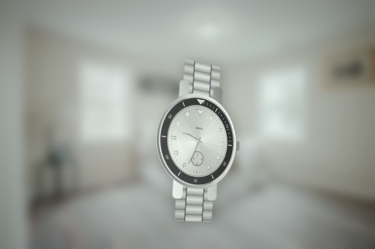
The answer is 9.34
